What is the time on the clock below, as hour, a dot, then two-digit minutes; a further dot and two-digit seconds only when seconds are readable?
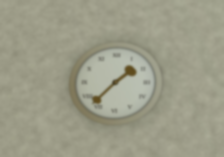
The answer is 1.37
